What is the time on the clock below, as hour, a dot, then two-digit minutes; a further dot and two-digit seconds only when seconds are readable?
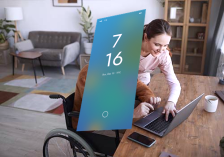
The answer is 7.16
